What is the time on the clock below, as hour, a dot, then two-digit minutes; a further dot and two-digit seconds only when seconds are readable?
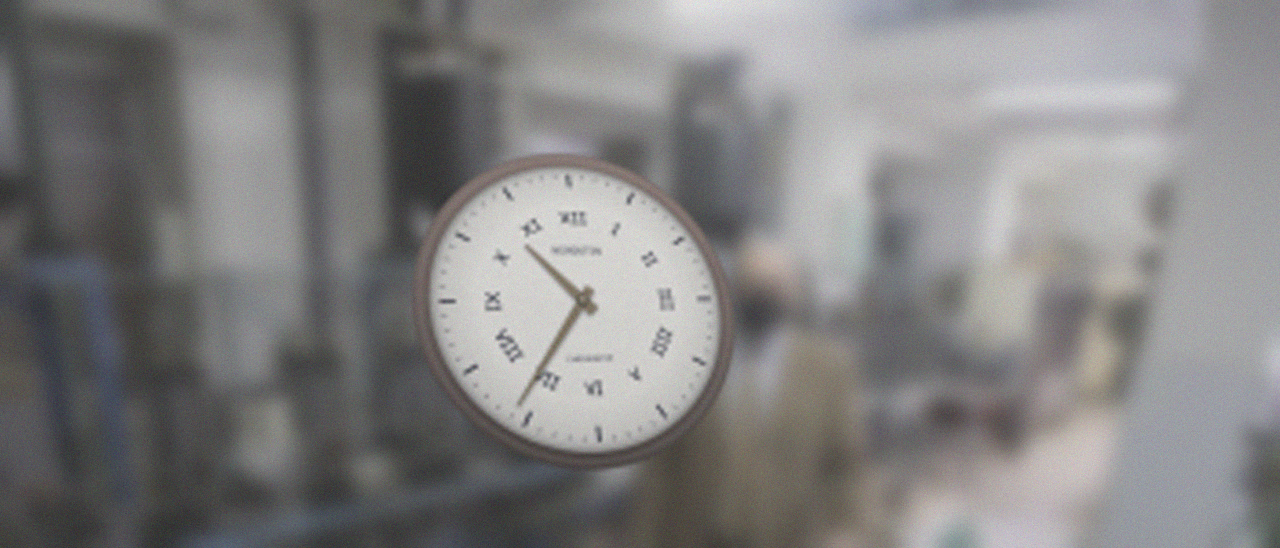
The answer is 10.36
